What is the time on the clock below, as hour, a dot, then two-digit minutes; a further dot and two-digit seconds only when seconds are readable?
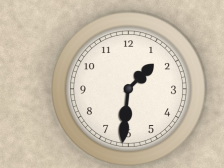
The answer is 1.31
